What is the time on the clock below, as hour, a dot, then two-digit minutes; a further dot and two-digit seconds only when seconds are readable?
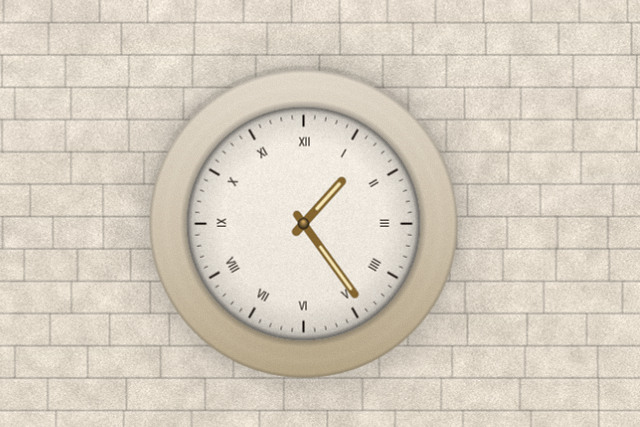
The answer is 1.24
